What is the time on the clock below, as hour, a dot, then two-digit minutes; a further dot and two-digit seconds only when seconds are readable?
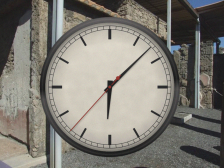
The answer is 6.07.37
